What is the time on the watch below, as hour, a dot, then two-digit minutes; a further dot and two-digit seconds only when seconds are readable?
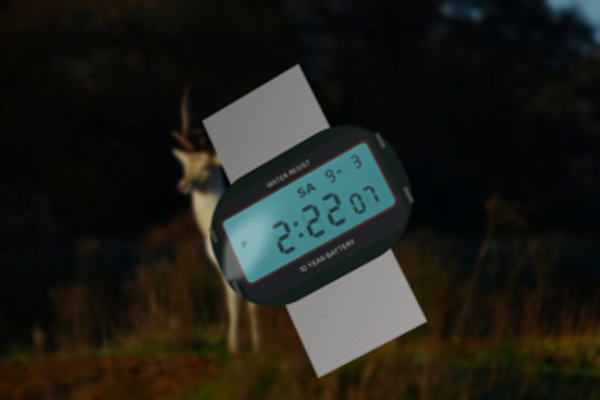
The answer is 2.22.07
